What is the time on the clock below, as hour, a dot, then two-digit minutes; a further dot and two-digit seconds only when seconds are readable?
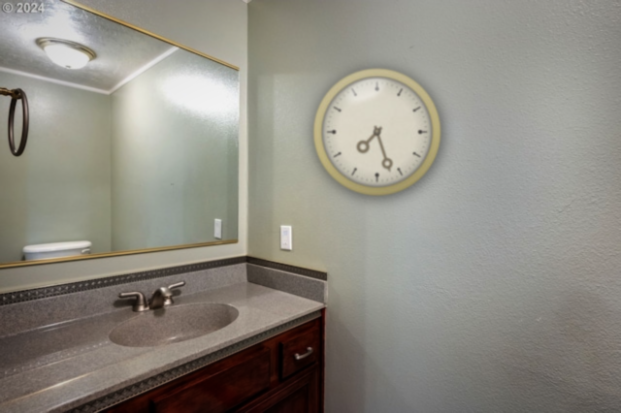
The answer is 7.27
